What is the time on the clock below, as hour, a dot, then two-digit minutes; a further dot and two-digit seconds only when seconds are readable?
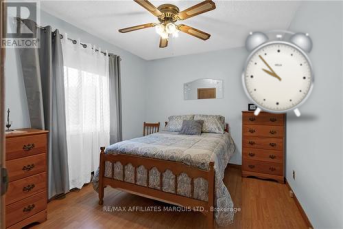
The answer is 9.53
